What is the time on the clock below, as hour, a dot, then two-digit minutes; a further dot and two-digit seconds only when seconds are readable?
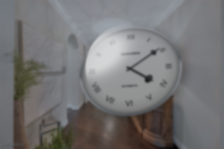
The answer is 4.09
